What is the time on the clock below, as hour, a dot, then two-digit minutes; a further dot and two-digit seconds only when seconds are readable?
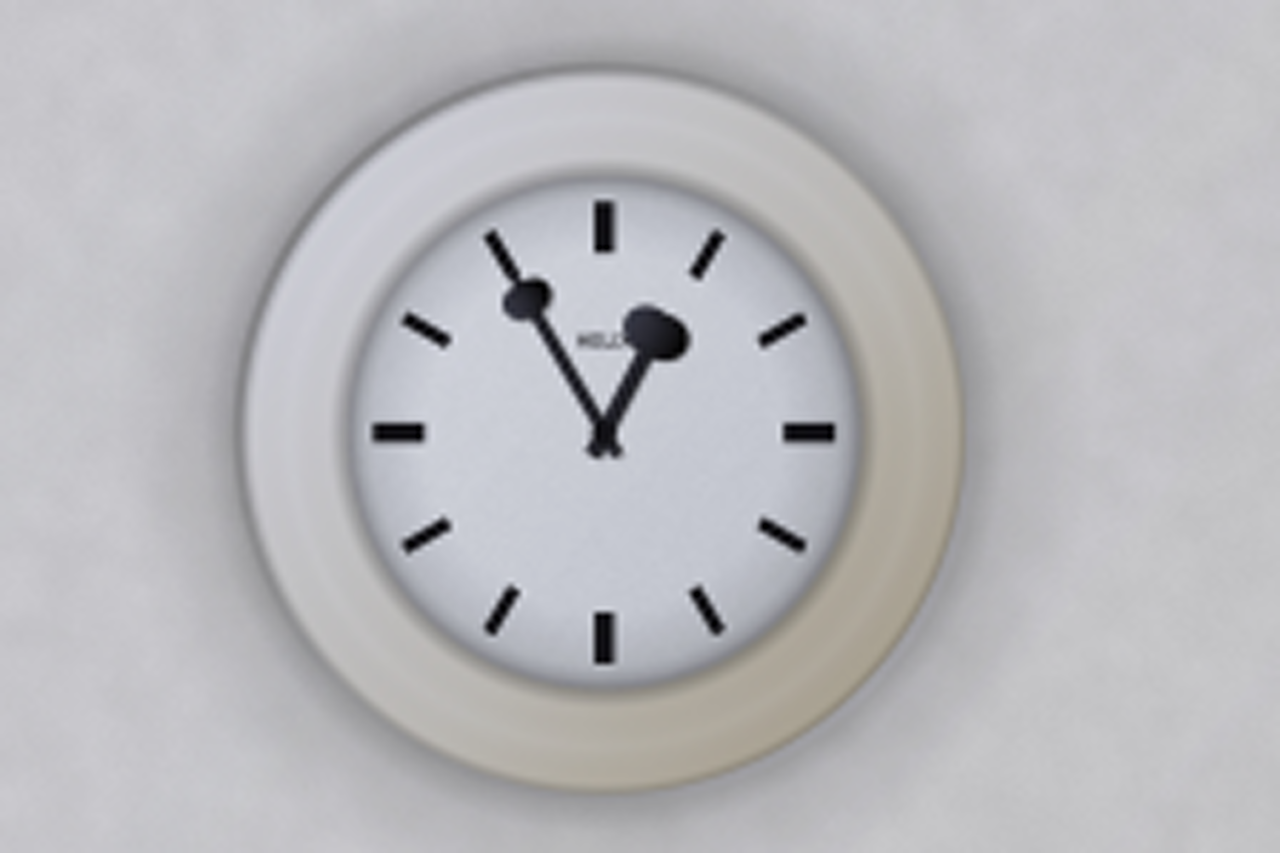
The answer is 12.55
